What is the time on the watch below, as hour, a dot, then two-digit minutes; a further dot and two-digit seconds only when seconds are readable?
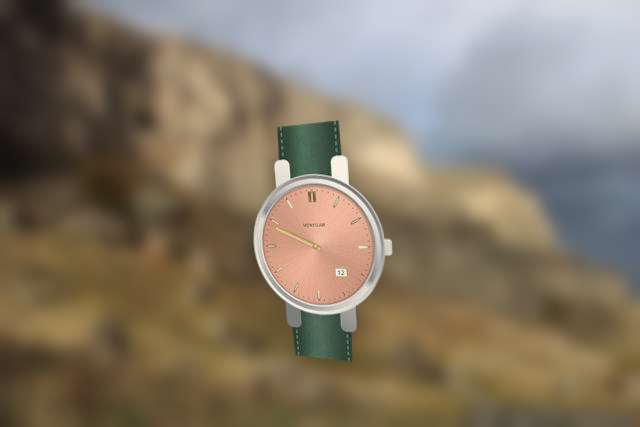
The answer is 9.49
